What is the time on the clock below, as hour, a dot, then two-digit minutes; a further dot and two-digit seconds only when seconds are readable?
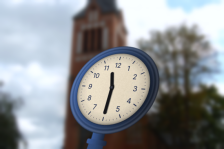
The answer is 11.30
